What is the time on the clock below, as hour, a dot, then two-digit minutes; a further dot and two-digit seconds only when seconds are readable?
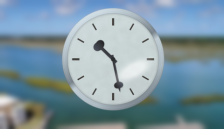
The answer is 10.28
